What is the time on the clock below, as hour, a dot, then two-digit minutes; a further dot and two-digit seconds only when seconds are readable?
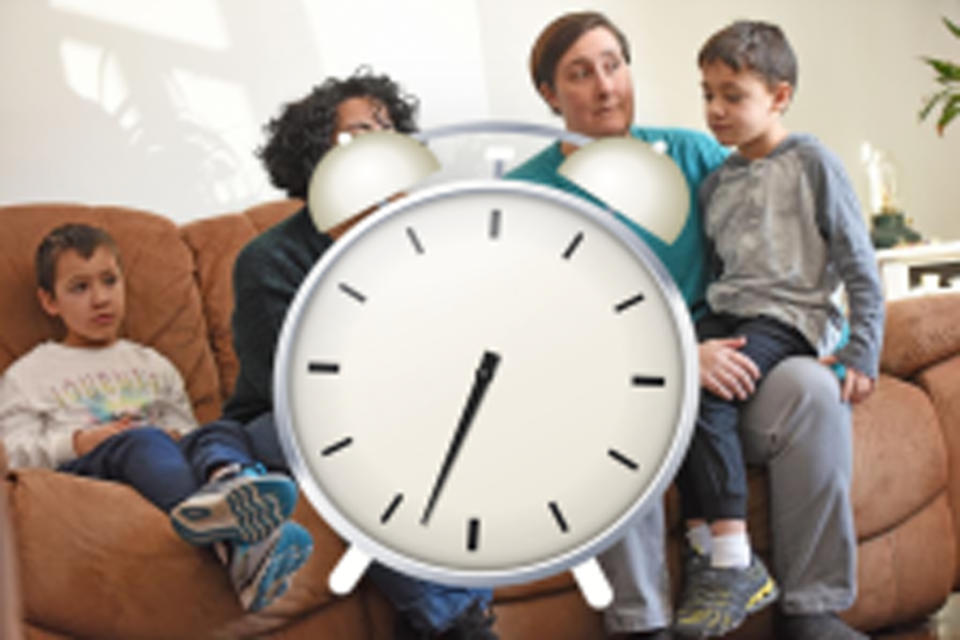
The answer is 6.33
